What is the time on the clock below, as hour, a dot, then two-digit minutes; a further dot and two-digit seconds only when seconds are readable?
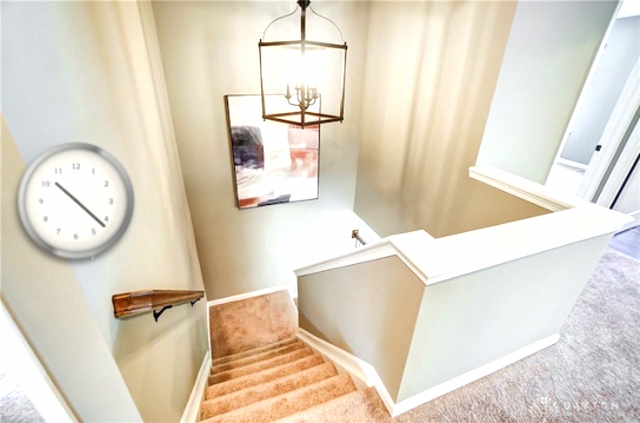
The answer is 10.22
